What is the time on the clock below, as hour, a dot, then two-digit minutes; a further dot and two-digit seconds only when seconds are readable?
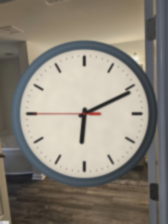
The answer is 6.10.45
